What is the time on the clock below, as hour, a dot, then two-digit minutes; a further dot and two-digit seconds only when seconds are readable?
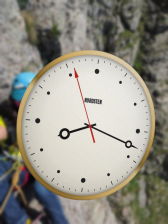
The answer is 8.17.56
